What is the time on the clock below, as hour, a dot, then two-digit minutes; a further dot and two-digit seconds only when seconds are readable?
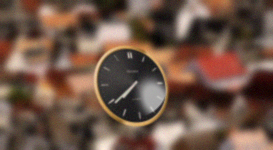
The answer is 7.39
